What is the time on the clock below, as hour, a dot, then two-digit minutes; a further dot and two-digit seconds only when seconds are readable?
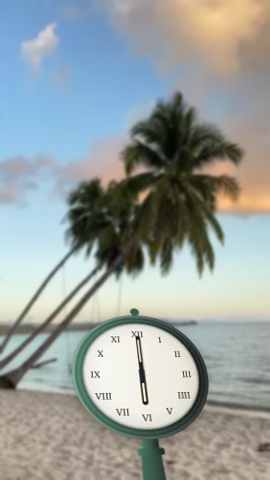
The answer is 6.00
